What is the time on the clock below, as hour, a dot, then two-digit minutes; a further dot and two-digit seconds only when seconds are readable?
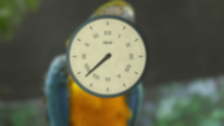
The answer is 7.38
